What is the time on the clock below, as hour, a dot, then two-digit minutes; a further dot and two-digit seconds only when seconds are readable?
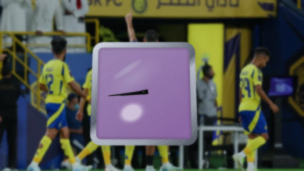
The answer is 8.44
